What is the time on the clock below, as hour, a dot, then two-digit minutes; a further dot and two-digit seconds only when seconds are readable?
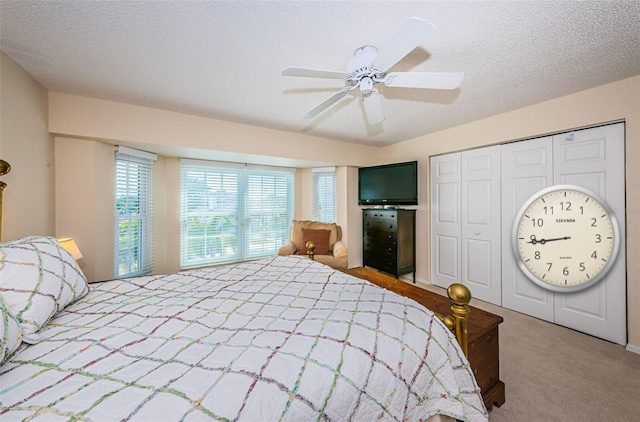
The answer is 8.44
